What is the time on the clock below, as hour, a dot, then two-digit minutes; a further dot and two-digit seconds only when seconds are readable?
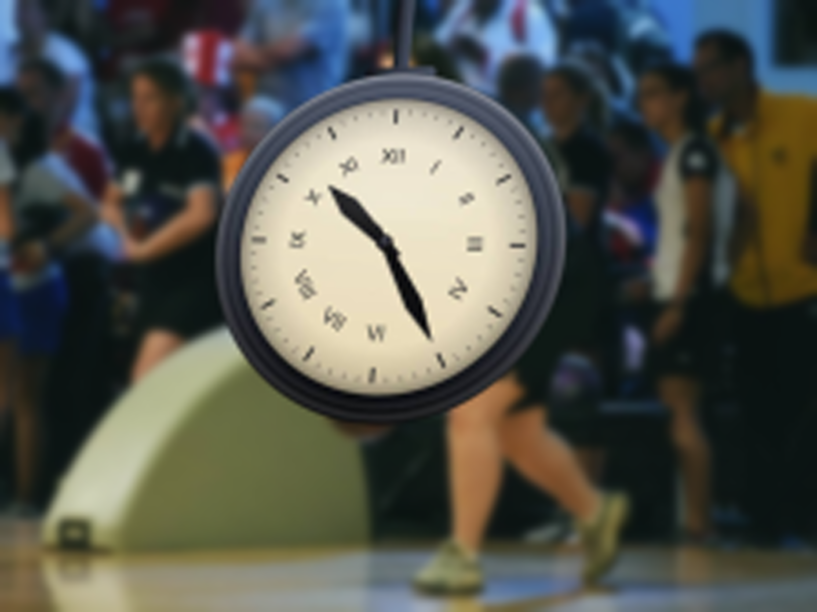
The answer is 10.25
